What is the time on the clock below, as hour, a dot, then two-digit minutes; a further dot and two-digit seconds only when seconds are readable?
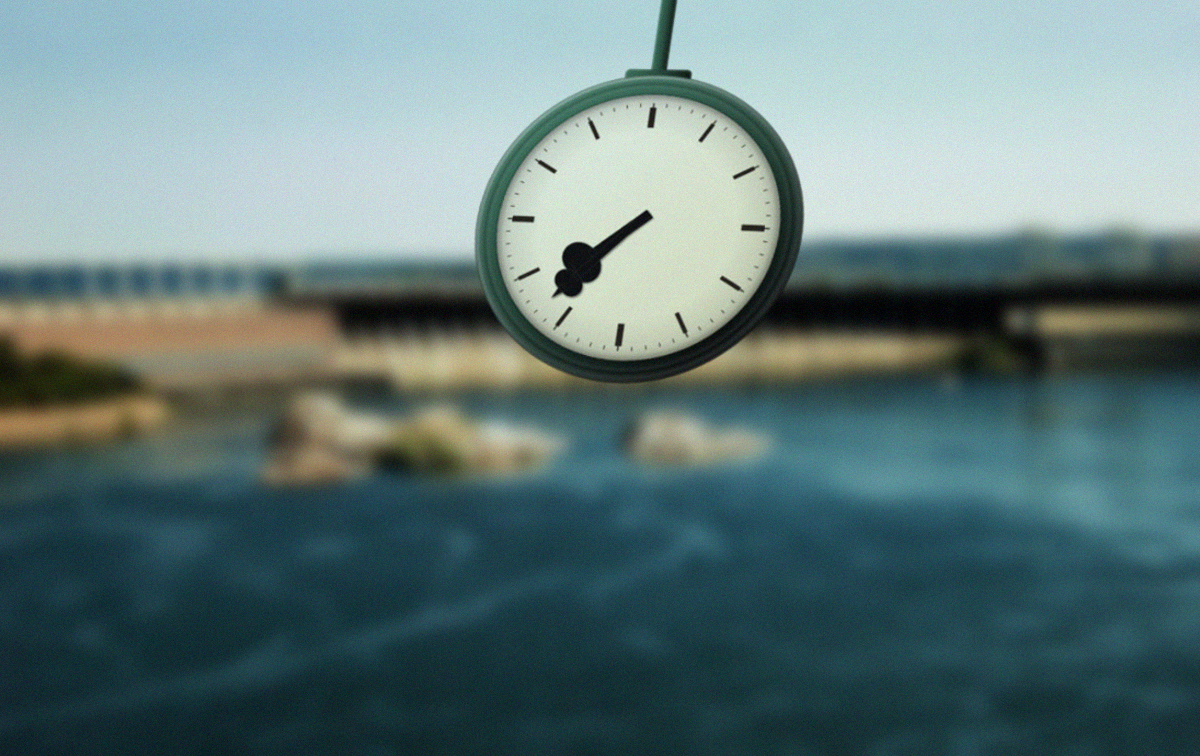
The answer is 7.37
